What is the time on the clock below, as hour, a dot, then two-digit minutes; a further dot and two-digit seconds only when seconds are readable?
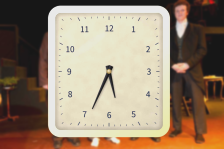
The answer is 5.34
